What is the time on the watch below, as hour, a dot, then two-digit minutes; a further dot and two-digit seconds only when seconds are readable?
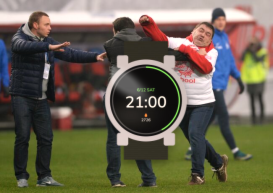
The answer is 21.00
